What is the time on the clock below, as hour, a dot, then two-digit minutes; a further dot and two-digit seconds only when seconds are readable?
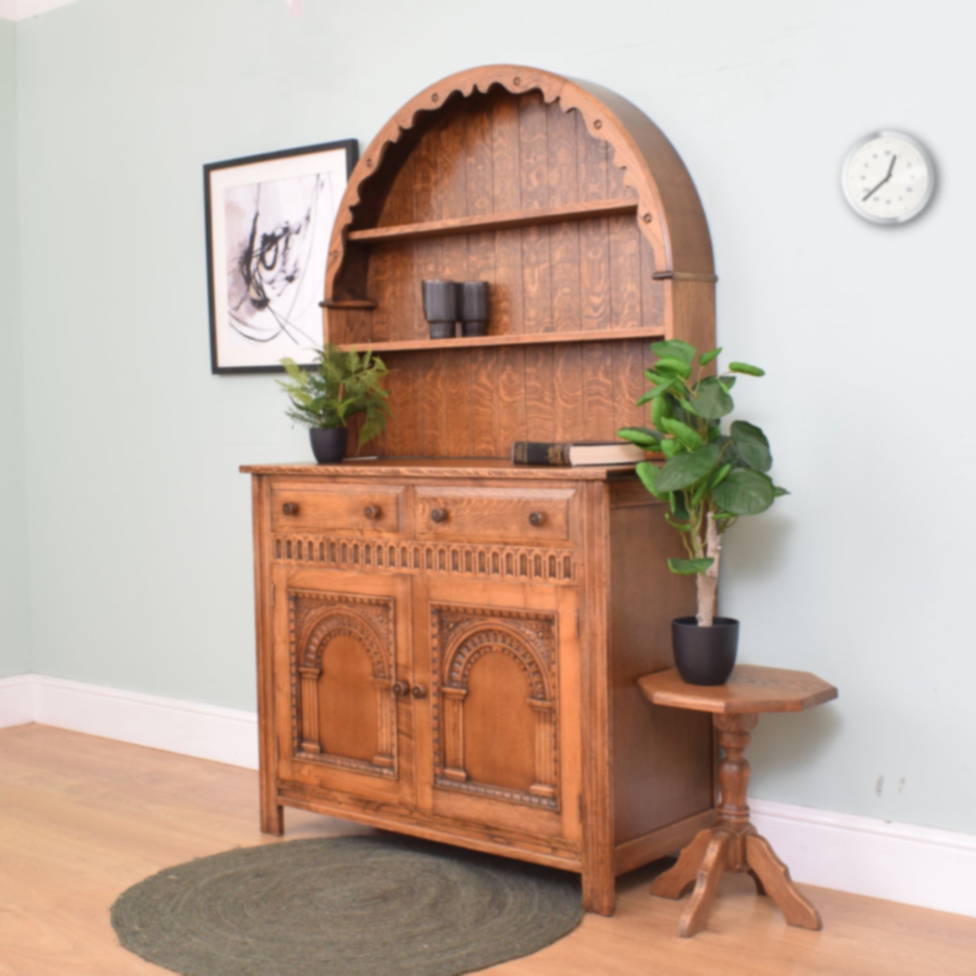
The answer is 12.38
